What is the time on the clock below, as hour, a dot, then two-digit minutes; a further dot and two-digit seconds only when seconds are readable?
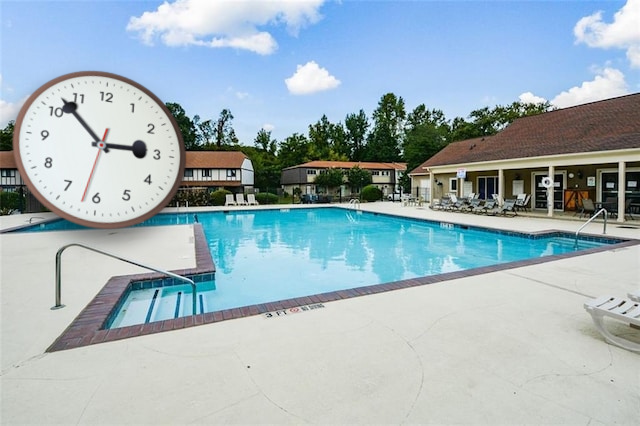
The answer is 2.52.32
